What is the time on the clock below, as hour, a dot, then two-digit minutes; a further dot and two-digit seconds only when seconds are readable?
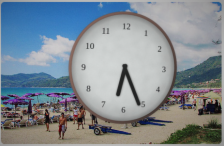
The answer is 6.26
